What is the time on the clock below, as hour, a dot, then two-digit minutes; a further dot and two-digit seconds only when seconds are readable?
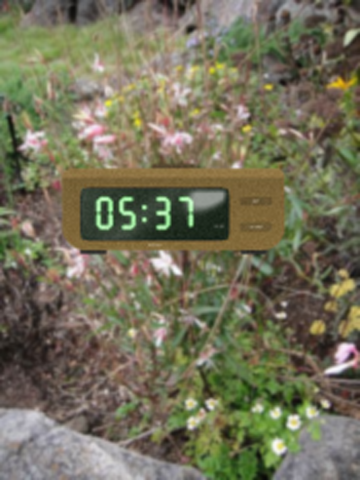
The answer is 5.37
